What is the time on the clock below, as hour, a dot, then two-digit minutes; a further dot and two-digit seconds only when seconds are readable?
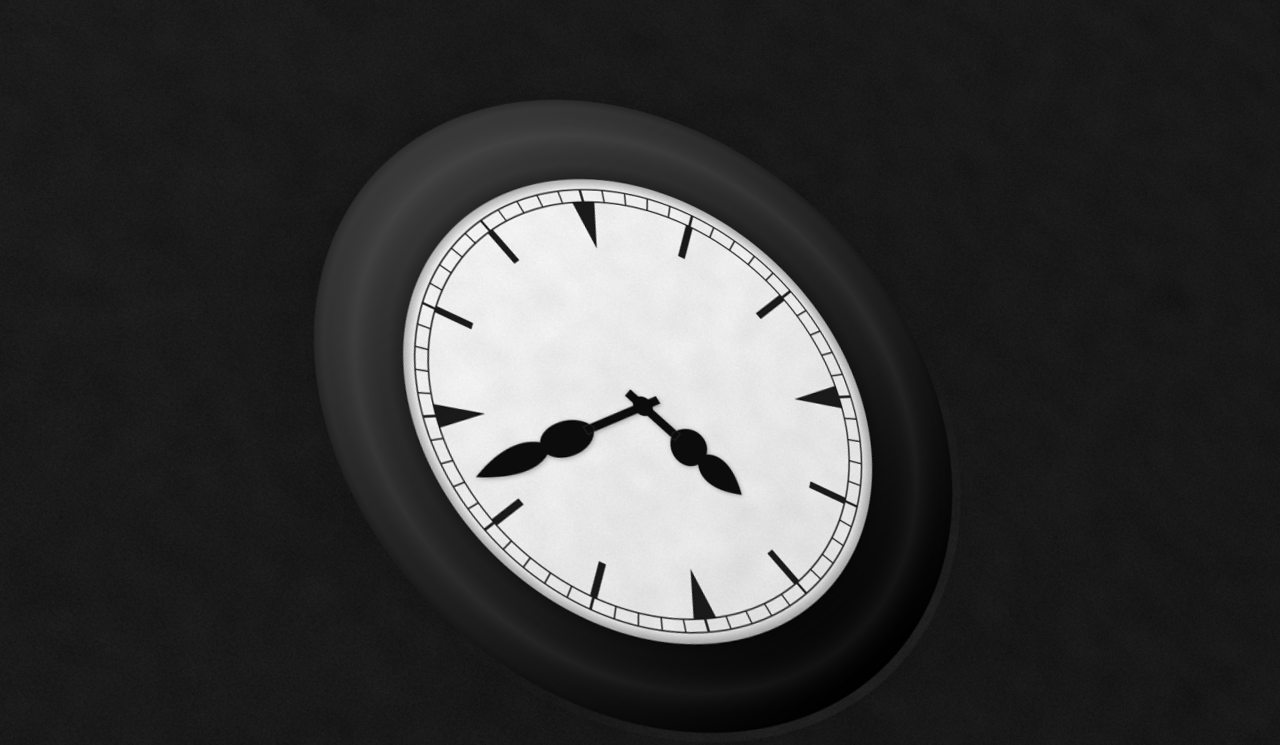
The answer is 4.42
